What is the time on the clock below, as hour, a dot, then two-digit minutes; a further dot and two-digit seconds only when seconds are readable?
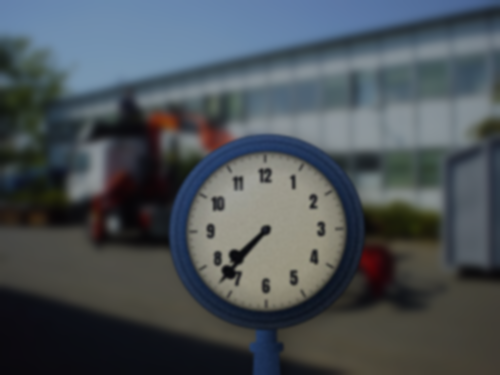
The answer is 7.37
